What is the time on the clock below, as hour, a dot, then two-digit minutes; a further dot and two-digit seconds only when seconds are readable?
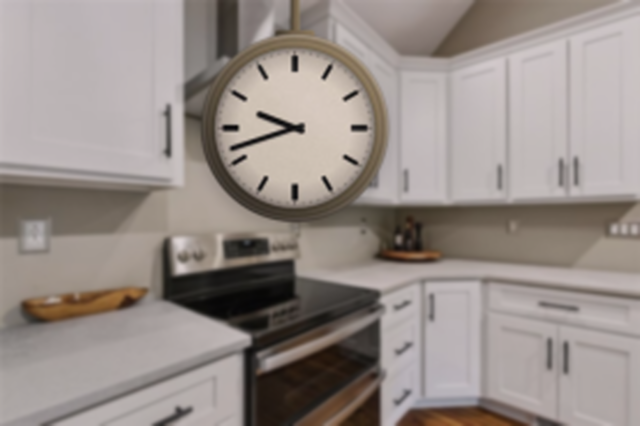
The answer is 9.42
